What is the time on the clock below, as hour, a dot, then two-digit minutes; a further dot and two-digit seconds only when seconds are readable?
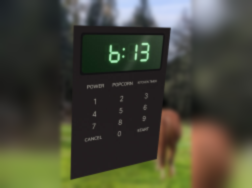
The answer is 6.13
